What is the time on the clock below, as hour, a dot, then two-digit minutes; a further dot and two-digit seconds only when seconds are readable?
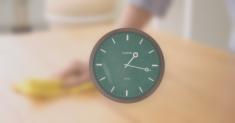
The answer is 1.17
